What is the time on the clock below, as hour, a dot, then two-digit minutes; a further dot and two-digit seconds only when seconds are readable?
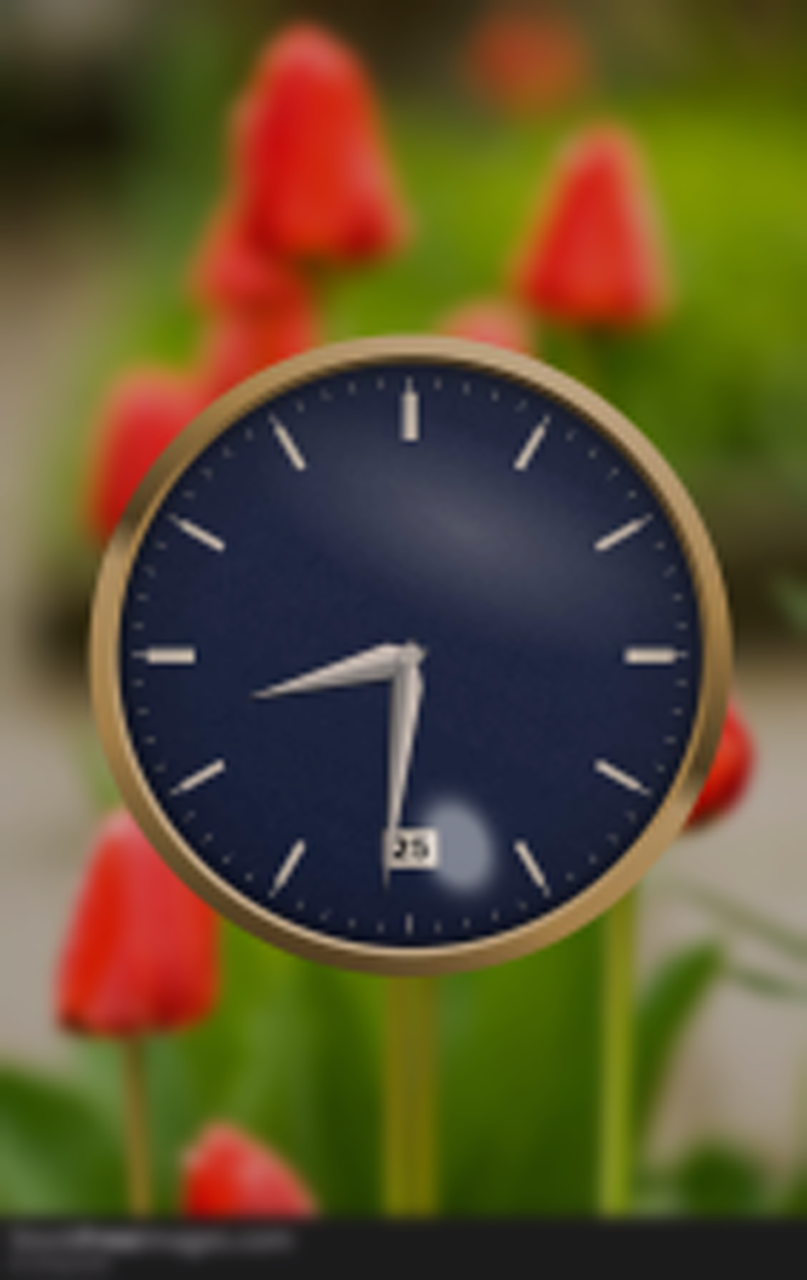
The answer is 8.31
